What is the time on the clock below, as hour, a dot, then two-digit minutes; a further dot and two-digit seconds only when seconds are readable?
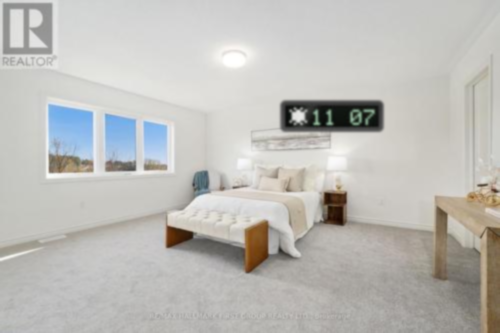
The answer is 11.07
